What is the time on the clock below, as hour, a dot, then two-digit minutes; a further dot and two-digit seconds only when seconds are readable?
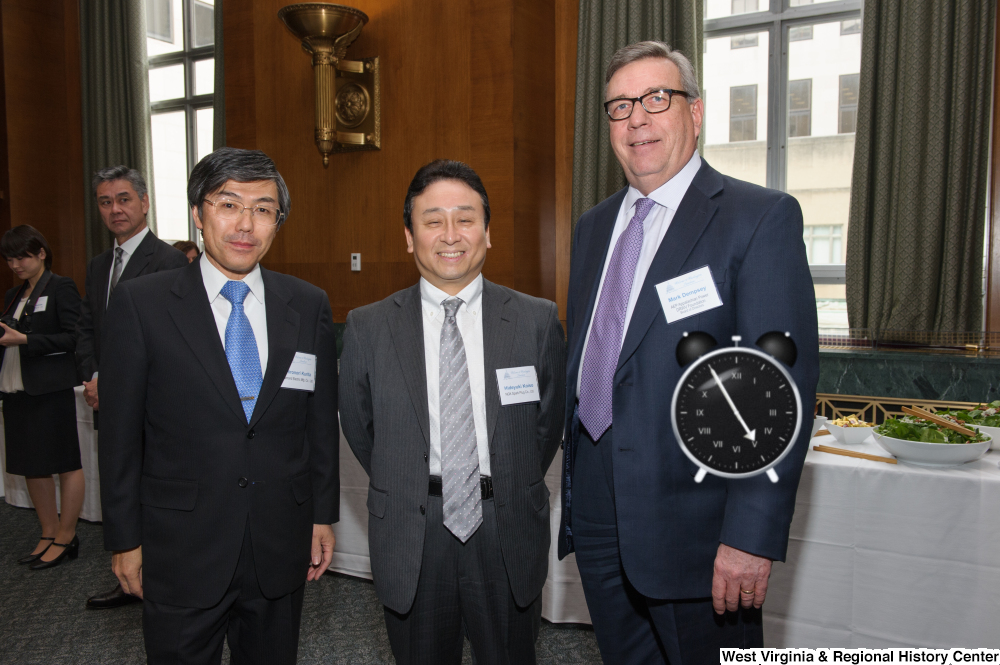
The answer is 4.55
